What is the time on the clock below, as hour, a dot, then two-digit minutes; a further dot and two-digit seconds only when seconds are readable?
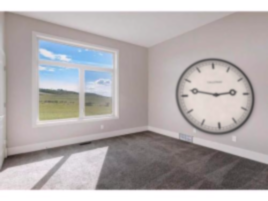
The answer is 2.47
